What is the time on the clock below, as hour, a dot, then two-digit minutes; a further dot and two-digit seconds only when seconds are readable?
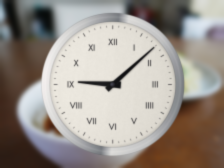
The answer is 9.08
